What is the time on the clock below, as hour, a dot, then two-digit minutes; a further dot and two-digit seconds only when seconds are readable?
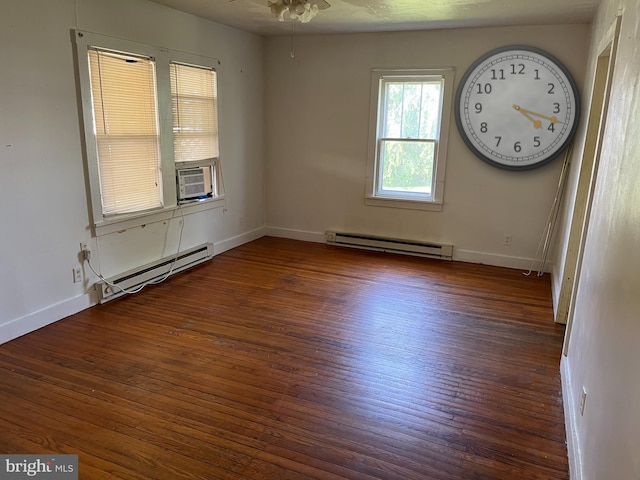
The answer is 4.18
